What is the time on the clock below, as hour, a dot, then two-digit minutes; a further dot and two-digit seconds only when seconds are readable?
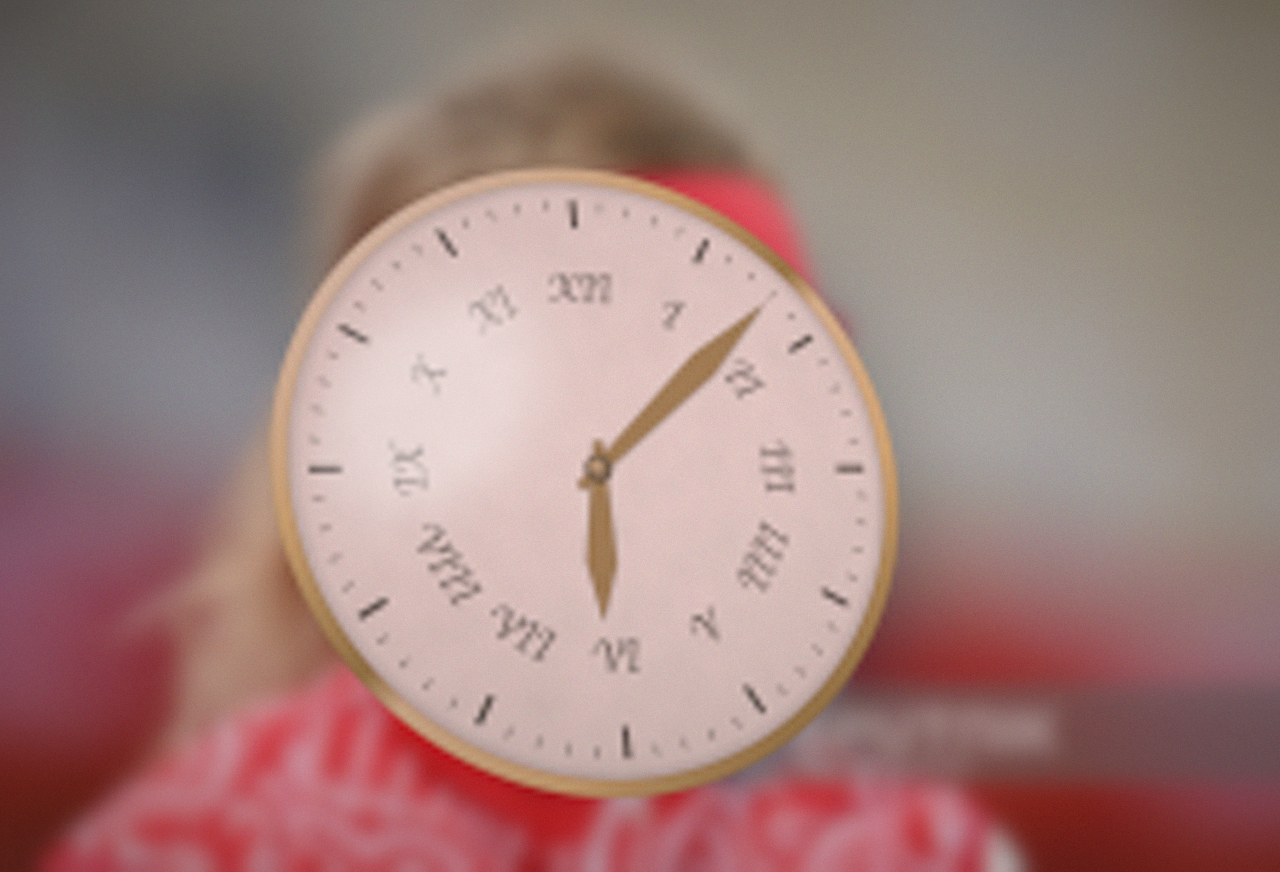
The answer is 6.08
